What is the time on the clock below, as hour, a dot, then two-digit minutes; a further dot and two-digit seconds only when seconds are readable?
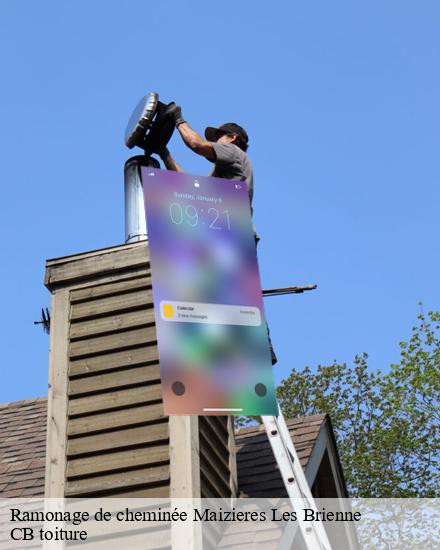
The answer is 9.21
